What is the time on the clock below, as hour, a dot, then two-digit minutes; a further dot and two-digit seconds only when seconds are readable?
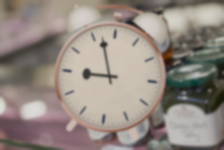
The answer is 8.57
